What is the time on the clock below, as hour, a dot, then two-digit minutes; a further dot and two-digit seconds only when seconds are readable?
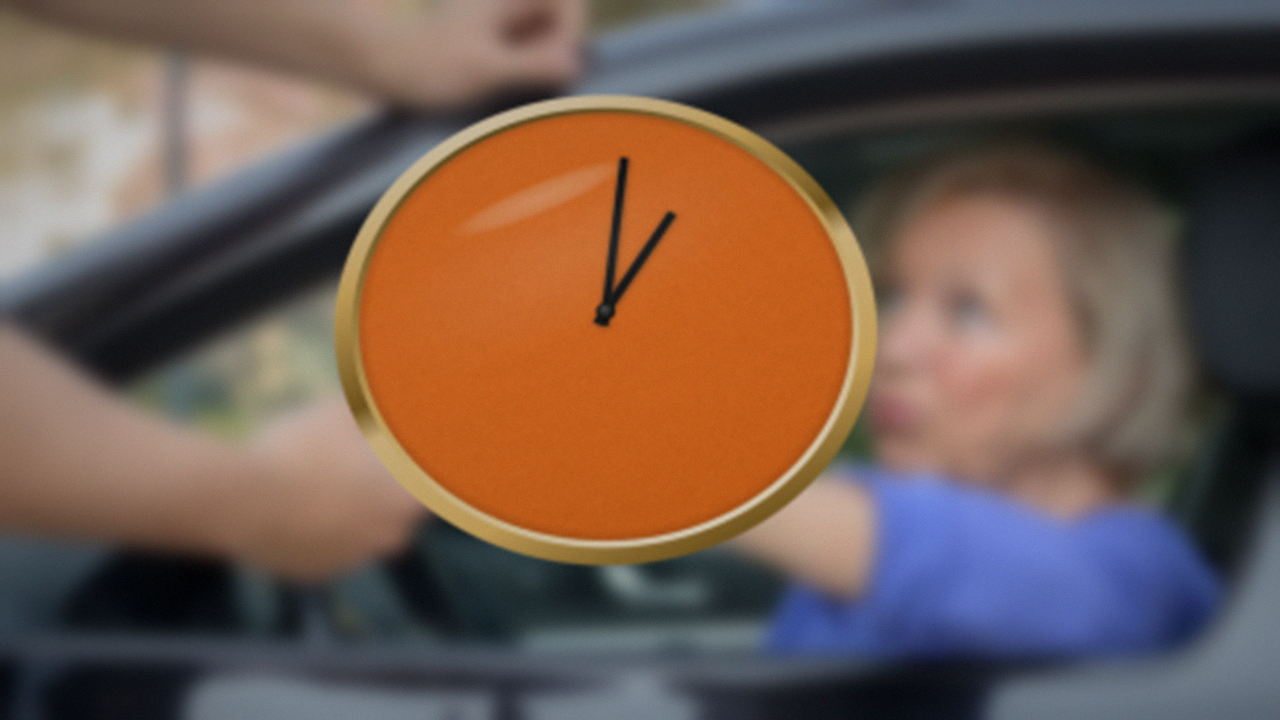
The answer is 1.01
